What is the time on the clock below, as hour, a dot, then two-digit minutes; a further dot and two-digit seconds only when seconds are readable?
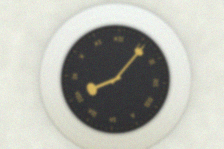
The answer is 8.06
